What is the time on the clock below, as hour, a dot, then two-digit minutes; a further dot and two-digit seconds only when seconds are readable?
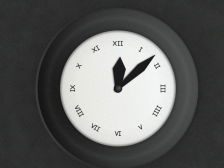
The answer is 12.08
